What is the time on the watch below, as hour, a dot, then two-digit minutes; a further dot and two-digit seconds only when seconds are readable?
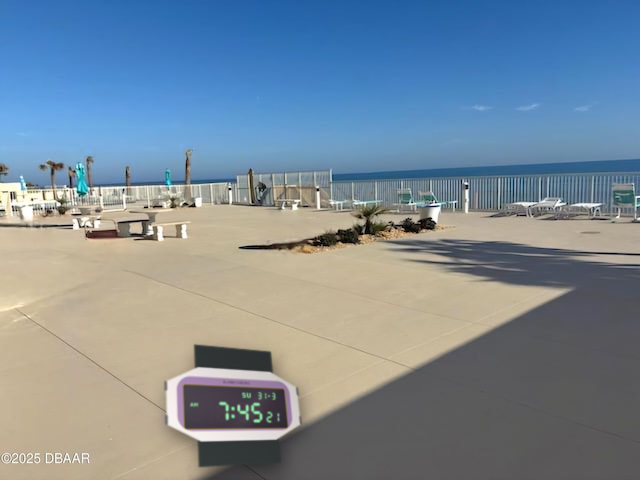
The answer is 7.45.21
